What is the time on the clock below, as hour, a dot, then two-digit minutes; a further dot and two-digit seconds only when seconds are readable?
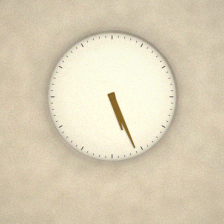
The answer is 5.26
